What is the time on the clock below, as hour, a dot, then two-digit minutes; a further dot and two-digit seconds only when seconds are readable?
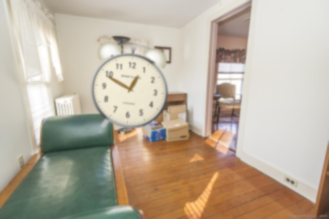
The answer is 12.49
